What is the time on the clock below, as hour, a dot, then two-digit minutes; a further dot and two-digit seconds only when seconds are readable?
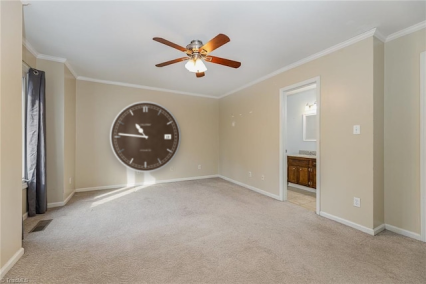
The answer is 10.46
